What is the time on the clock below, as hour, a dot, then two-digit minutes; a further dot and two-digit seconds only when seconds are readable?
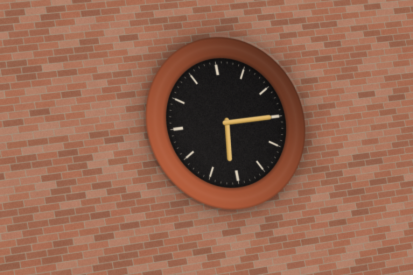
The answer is 6.15
